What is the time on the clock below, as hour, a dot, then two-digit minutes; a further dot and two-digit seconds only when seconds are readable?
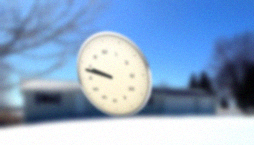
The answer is 9.48
